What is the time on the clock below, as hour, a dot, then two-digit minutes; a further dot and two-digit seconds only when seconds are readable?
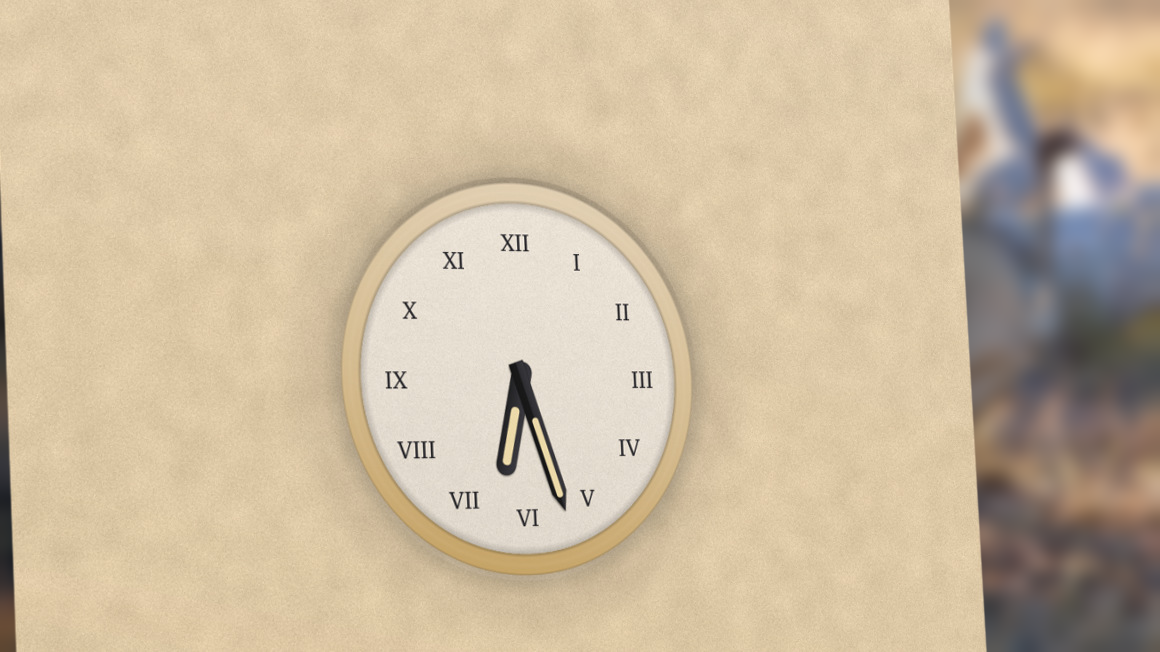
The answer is 6.27
